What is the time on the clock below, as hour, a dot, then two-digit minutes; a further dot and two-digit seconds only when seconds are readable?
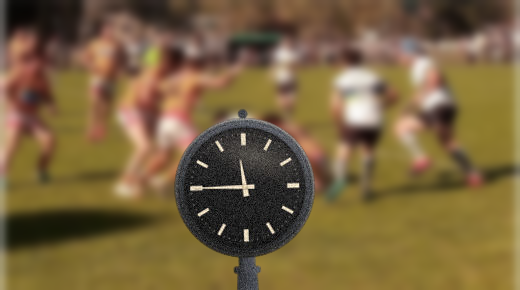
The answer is 11.45
